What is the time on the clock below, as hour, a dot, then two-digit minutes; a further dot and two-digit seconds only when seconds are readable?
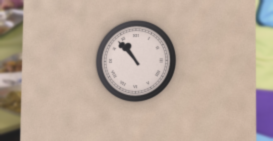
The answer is 10.53
